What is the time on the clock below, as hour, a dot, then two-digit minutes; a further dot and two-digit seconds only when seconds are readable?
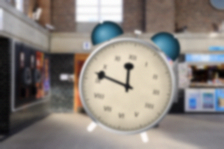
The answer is 11.47
